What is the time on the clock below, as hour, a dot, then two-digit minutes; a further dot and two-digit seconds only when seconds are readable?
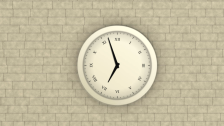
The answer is 6.57
